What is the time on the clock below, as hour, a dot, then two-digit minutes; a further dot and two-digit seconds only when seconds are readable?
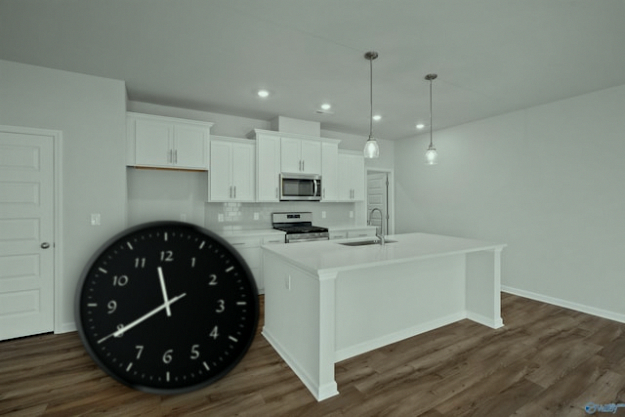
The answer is 11.39.40
